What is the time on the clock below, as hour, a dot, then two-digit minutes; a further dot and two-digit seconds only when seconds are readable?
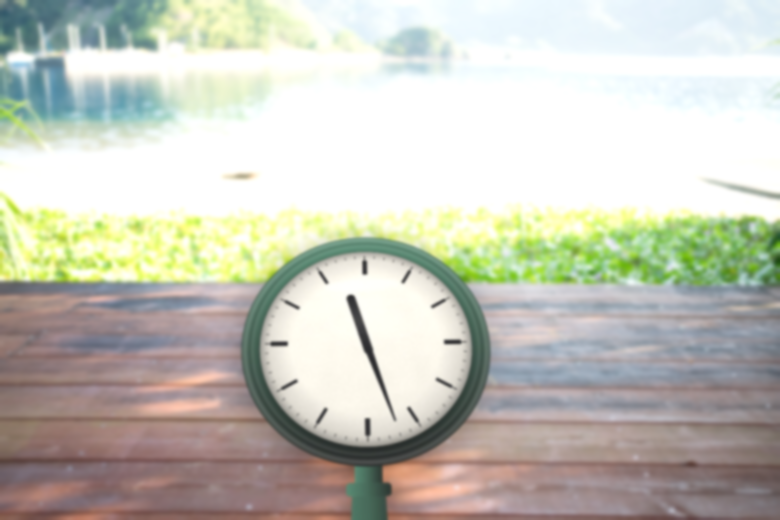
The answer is 11.27
